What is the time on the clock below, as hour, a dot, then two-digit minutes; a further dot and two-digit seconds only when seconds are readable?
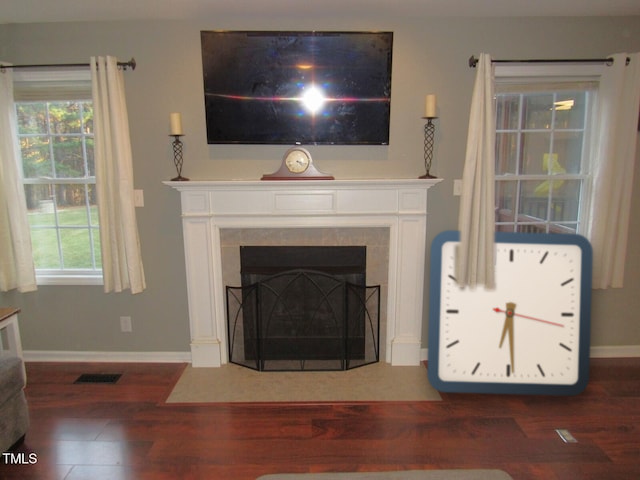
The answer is 6.29.17
